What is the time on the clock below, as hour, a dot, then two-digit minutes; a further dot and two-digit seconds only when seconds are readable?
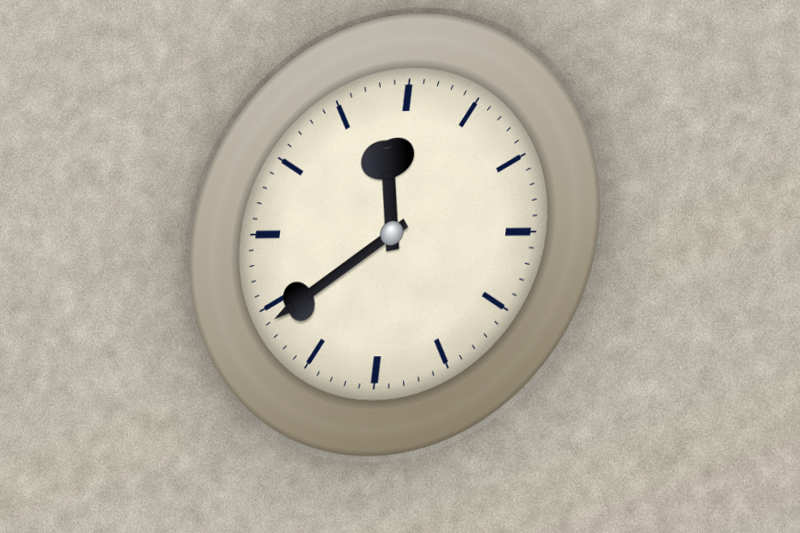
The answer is 11.39
